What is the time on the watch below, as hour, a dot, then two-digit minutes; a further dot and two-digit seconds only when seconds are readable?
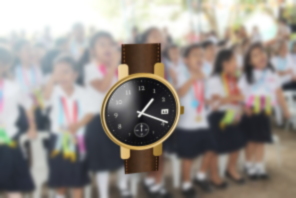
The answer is 1.19
